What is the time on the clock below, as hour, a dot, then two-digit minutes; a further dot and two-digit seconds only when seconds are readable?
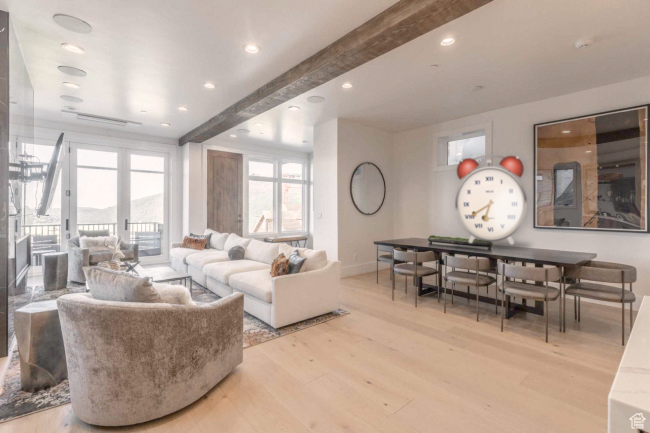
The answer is 6.40
